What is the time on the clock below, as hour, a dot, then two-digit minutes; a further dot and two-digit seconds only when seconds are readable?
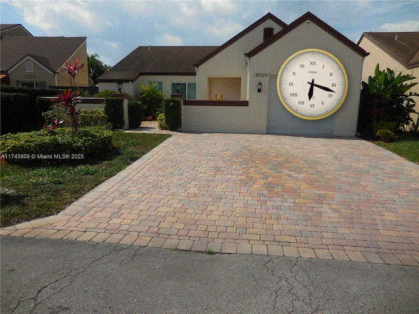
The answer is 6.18
